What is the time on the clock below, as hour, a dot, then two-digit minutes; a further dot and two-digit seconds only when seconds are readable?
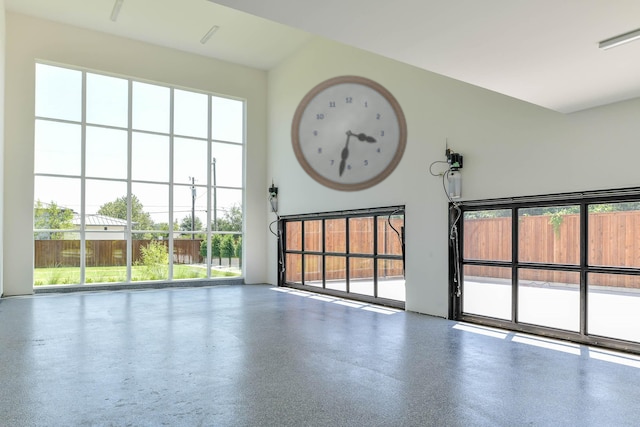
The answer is 3.32
